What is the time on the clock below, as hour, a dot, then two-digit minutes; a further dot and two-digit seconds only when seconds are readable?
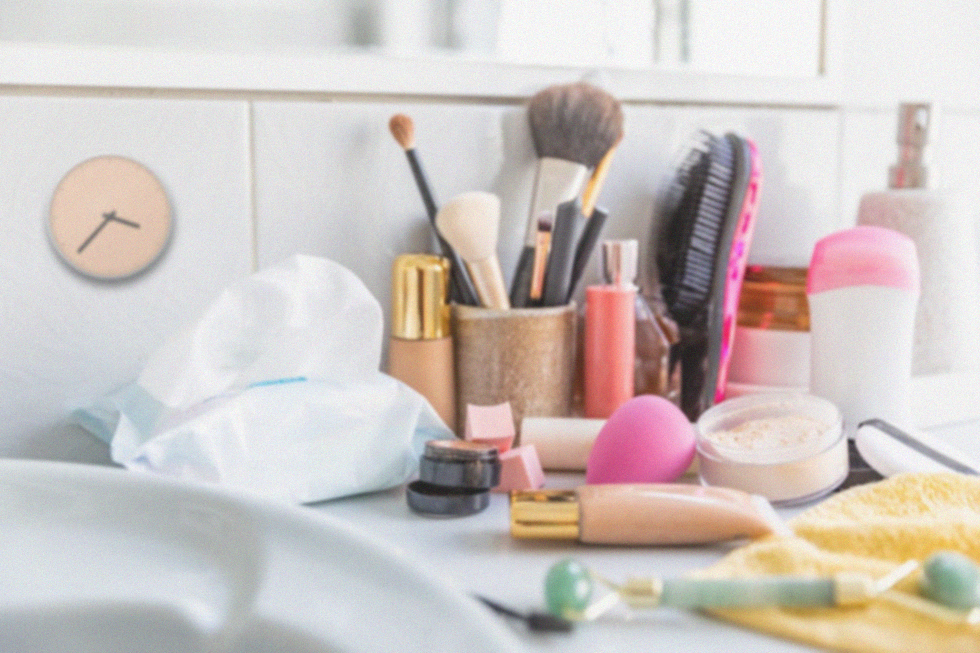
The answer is 3.37
